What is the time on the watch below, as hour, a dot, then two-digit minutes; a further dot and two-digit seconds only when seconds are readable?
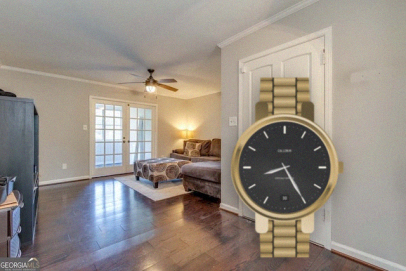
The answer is 8.25
